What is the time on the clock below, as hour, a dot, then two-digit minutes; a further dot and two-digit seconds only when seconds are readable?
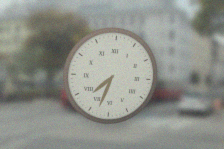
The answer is 7.33
